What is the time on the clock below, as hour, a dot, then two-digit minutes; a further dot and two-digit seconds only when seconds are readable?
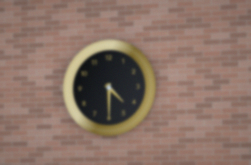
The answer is 4.30
